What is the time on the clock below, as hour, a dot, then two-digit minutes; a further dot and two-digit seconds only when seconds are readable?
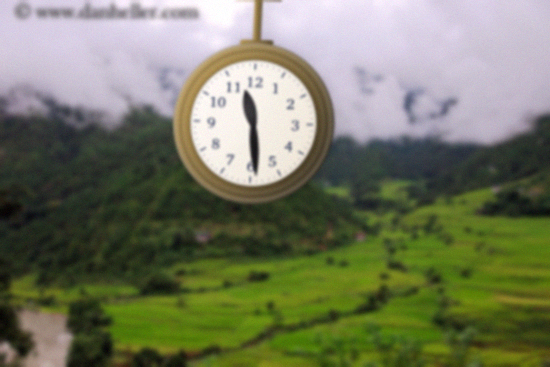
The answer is 11.29
